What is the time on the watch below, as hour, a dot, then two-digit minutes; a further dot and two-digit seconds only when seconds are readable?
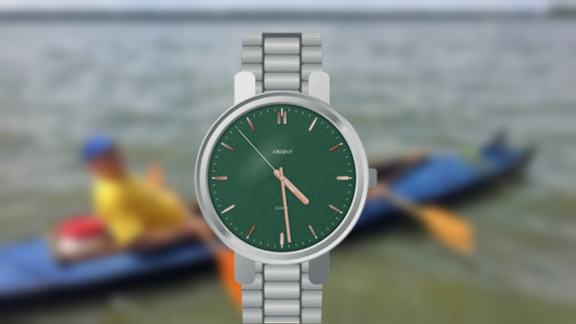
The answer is 4.28.53
